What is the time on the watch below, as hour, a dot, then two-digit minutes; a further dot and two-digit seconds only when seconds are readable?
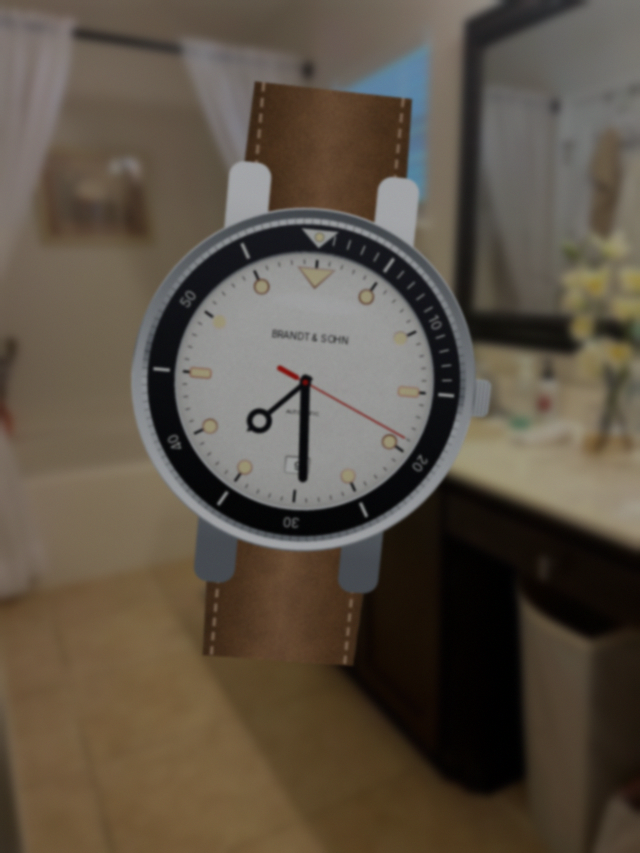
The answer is 7.29.19
